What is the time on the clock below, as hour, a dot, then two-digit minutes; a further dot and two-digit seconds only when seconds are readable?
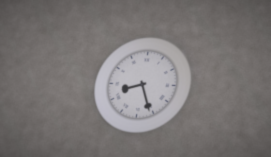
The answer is 8.26
